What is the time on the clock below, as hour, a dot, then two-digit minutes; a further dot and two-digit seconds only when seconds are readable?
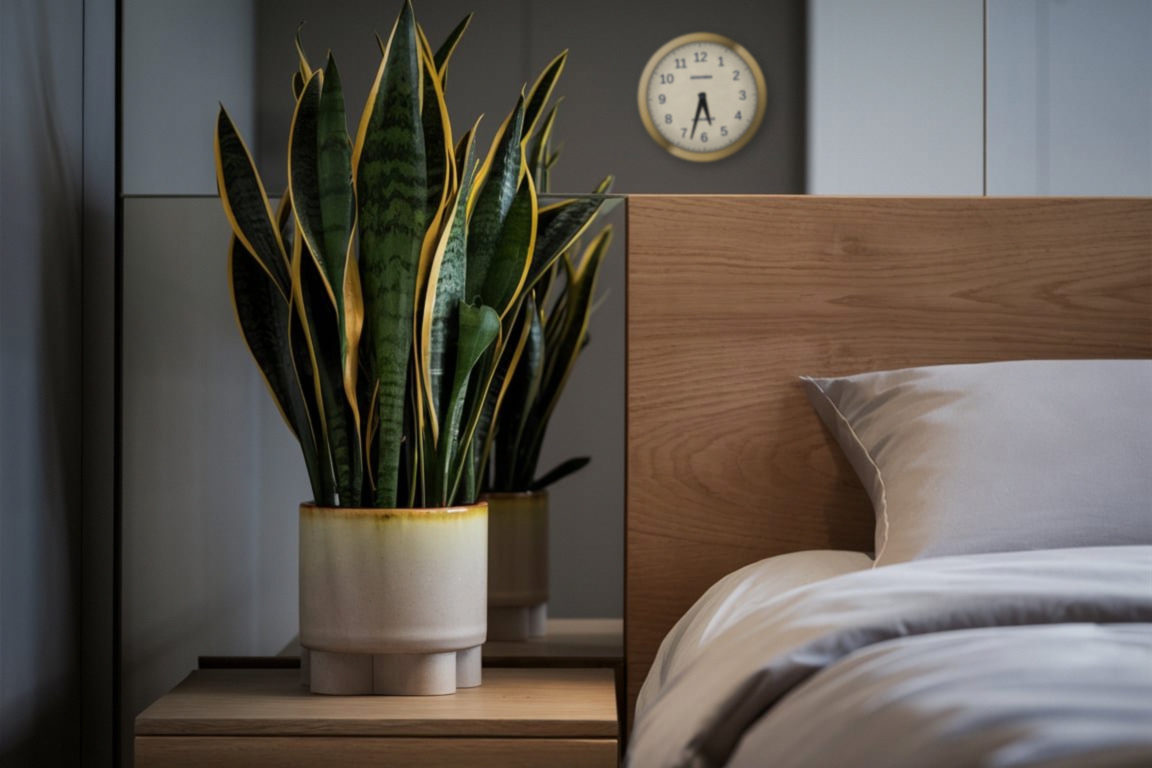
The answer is 5.33
